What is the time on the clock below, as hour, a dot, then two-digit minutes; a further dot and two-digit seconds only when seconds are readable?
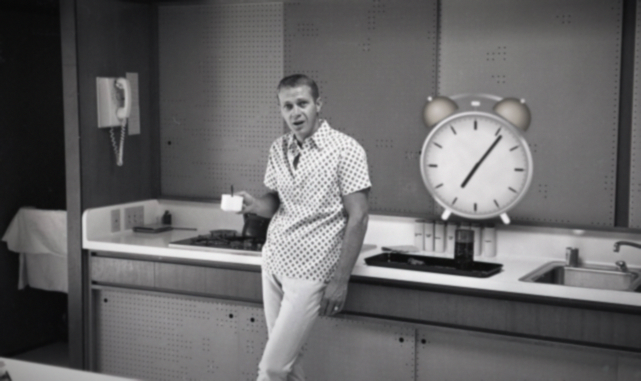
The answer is 7.06
